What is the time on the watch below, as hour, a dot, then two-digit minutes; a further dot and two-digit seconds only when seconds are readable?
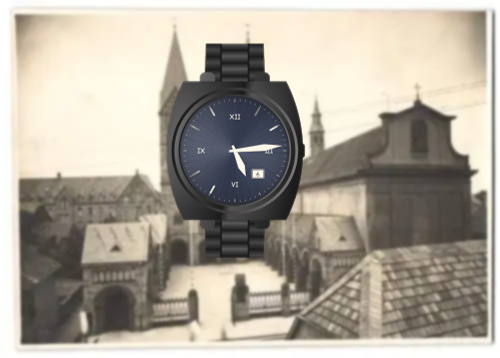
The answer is 5.14
